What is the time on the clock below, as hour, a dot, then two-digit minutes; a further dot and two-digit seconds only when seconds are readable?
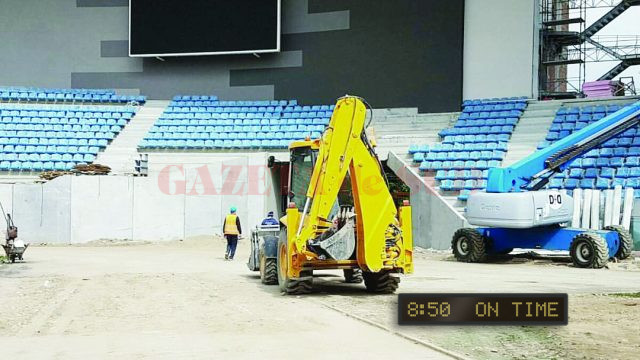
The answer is 8.50
